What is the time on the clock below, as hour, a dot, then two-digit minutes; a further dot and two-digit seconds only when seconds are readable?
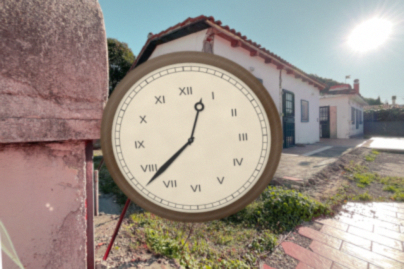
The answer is 12.38
